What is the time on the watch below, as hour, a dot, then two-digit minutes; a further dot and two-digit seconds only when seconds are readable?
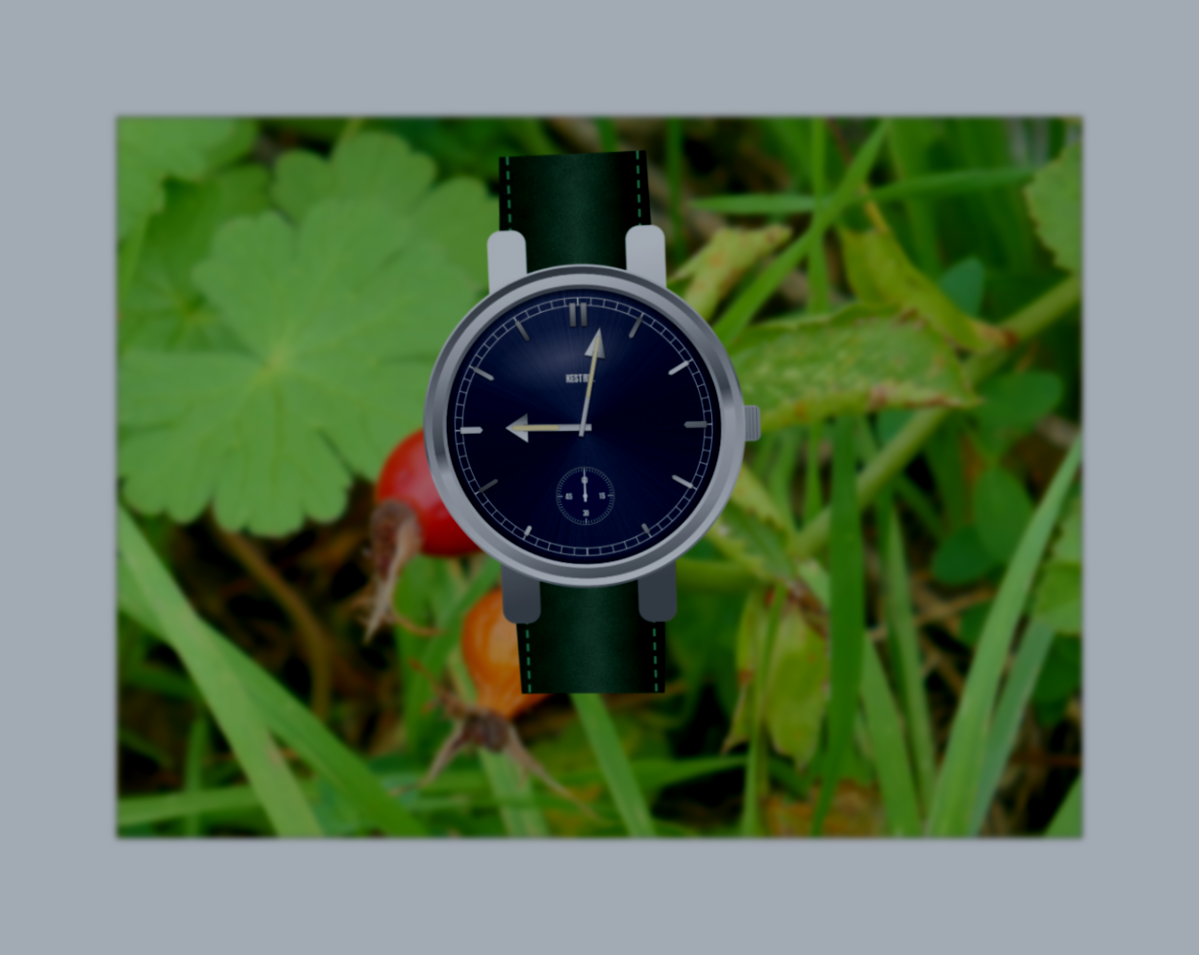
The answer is 9.02
